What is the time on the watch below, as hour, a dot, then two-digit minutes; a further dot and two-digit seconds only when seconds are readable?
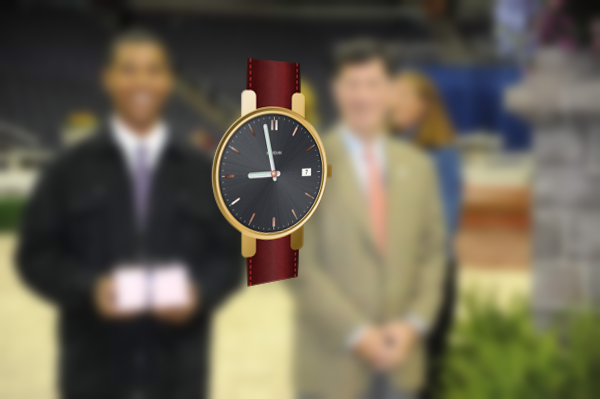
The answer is 8.58
